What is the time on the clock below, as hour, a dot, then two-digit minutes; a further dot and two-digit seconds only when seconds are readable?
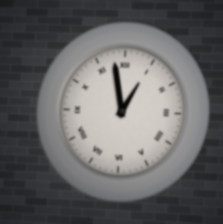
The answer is 12.58
